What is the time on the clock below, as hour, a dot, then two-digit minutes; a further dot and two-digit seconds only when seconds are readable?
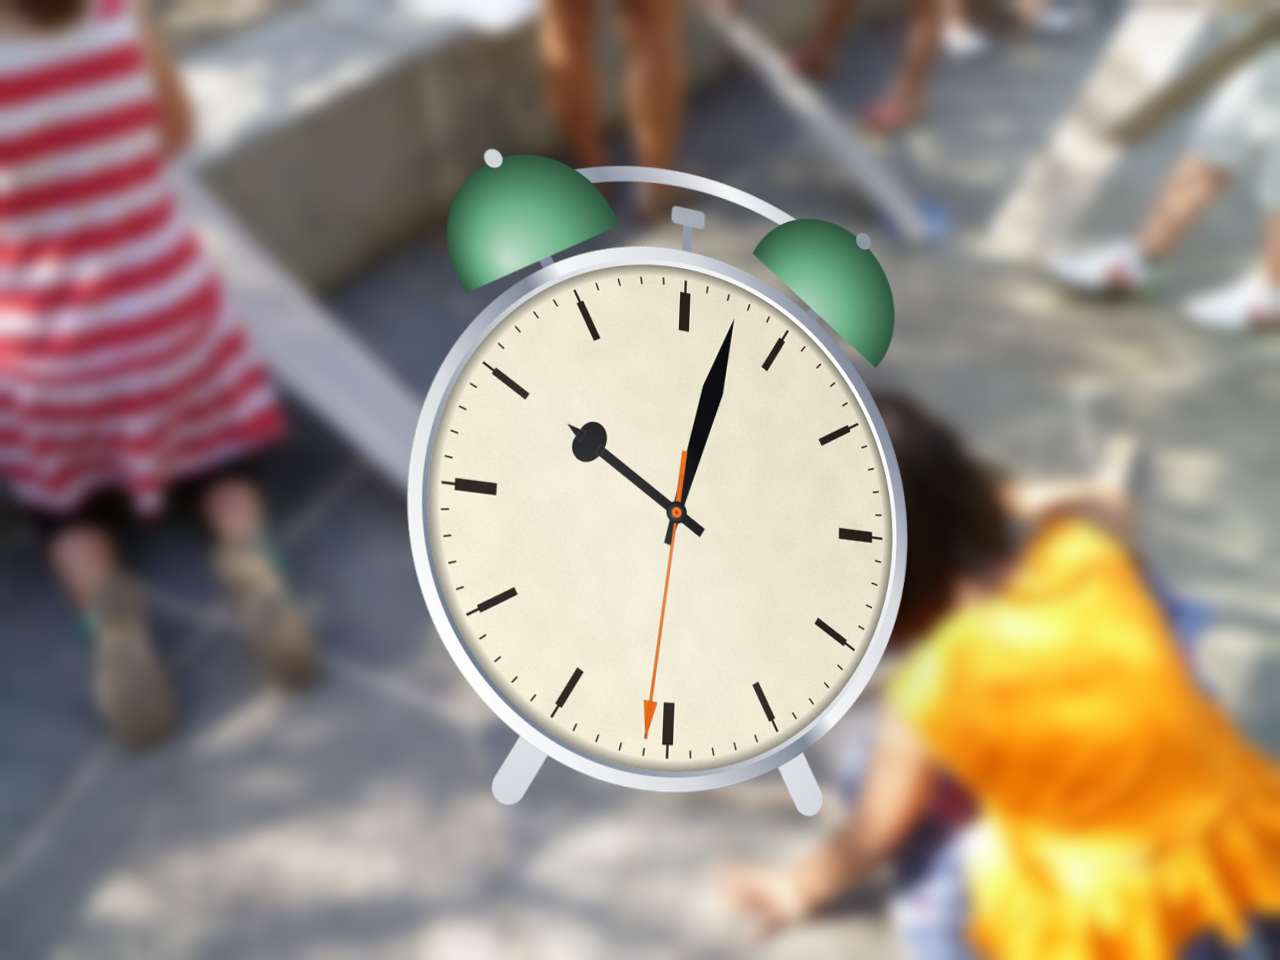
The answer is 10.02.31
